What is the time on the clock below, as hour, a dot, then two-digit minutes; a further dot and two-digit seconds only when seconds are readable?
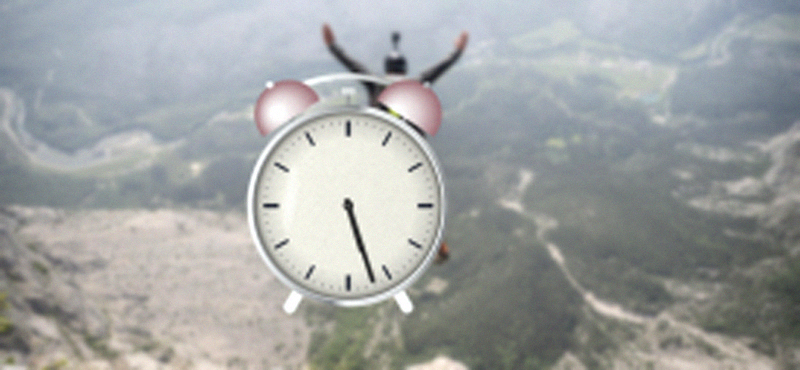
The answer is 5.27
